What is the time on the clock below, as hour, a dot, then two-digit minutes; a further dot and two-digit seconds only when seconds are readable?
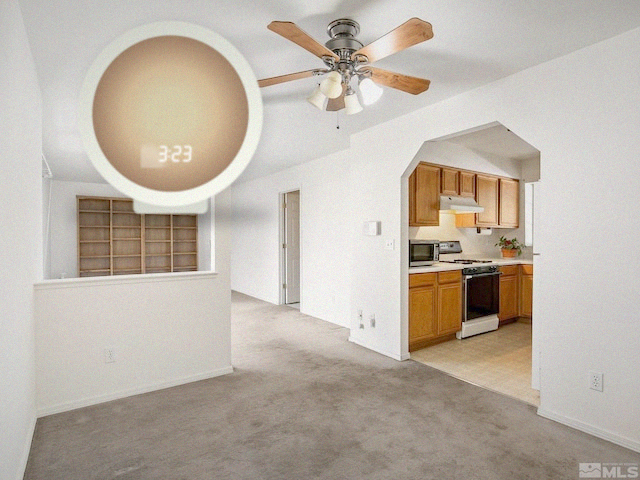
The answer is 3.23
